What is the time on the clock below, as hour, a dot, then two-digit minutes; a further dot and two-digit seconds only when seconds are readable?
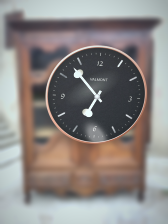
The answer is 6.53
